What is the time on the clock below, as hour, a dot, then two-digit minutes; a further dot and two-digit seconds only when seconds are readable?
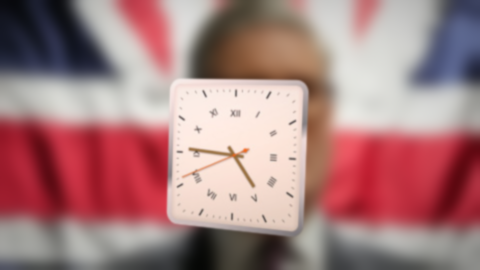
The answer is 4.45.41
